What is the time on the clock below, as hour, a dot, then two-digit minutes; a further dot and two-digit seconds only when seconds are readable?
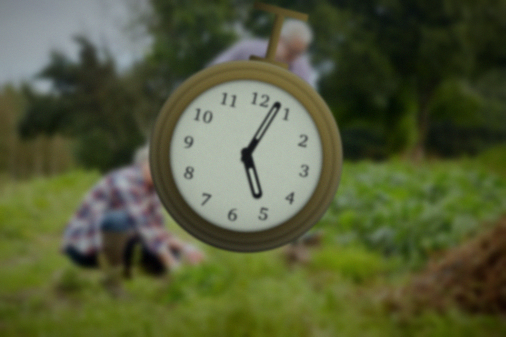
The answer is 5.03
